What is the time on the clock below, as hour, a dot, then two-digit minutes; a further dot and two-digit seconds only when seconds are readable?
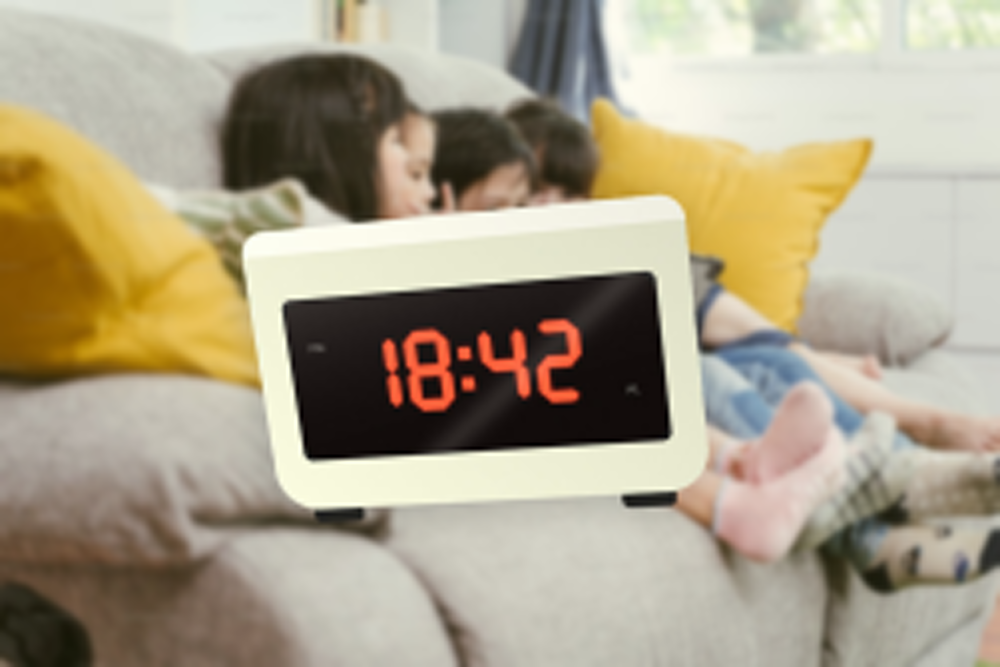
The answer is 18.42
